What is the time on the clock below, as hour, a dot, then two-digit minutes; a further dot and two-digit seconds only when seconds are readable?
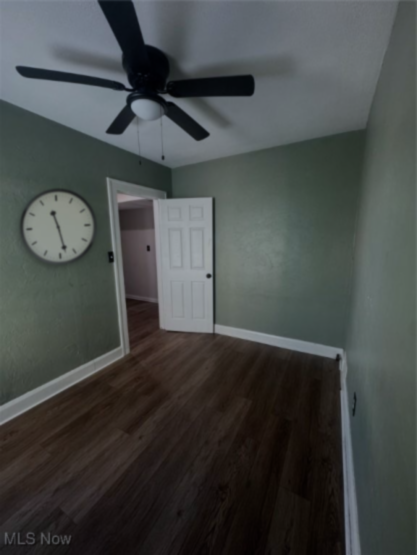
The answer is 11.28
